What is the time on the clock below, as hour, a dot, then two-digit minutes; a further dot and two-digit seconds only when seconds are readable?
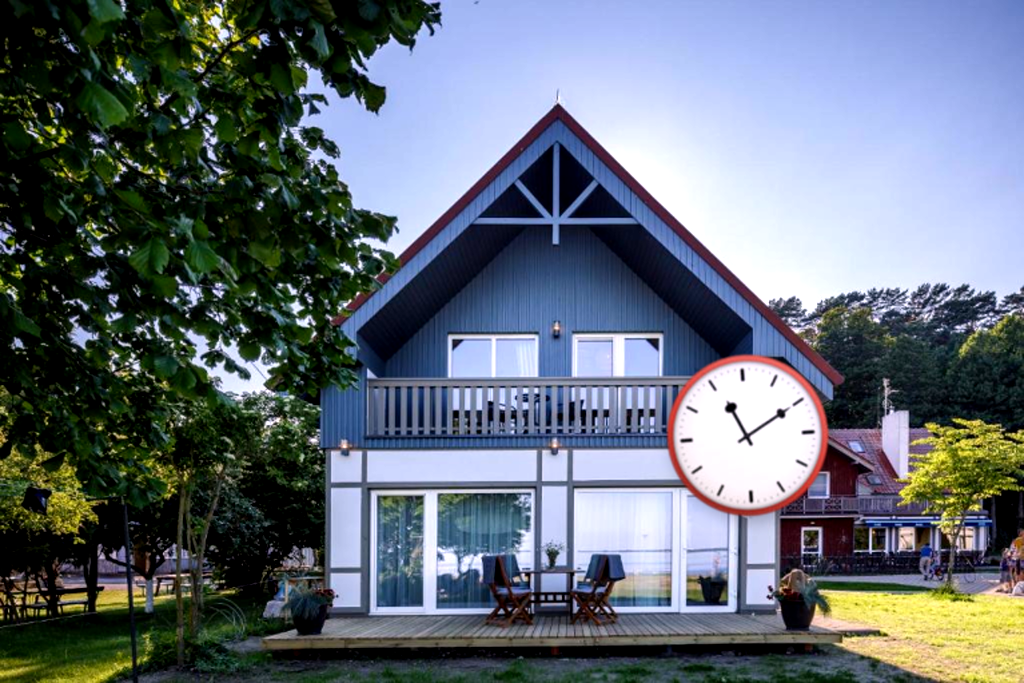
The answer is 11.10
